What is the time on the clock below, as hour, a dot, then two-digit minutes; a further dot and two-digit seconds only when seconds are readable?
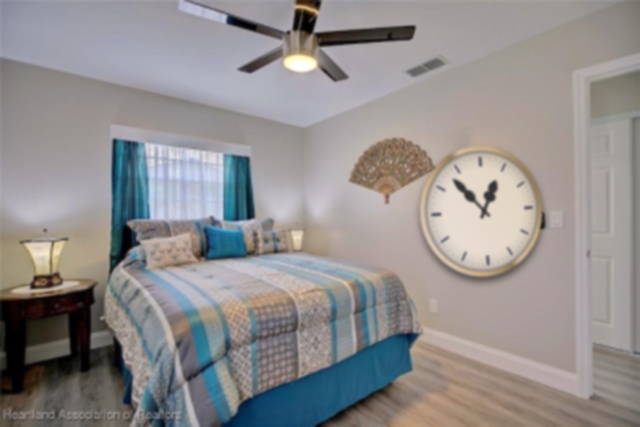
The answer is 12.53
